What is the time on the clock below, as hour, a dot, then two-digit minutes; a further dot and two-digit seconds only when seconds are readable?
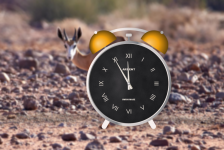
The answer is 11.55
